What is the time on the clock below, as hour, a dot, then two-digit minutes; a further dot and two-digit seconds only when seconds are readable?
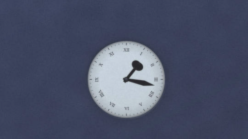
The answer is 1.17
